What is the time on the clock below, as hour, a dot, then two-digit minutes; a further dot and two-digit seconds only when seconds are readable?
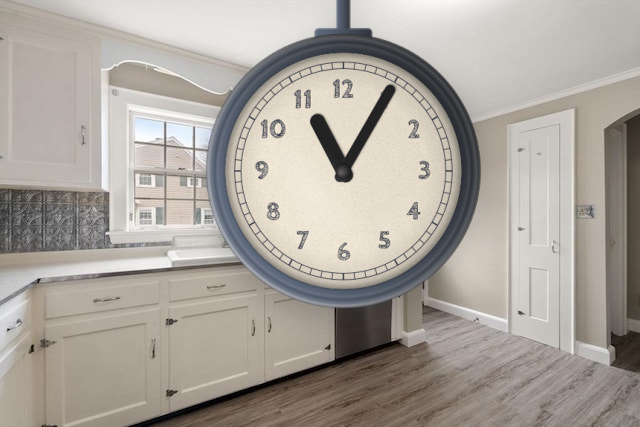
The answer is 11.05
